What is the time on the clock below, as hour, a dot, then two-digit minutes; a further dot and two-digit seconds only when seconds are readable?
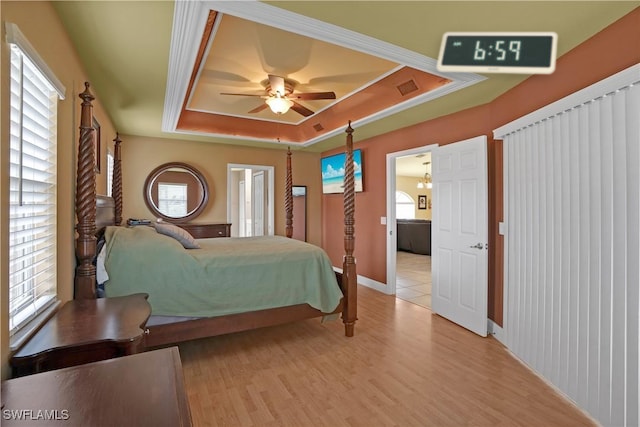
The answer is 6.59
